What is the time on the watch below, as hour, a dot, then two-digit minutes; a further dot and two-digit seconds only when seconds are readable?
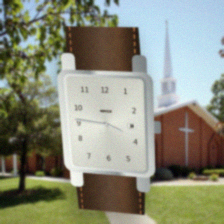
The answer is 3.46
